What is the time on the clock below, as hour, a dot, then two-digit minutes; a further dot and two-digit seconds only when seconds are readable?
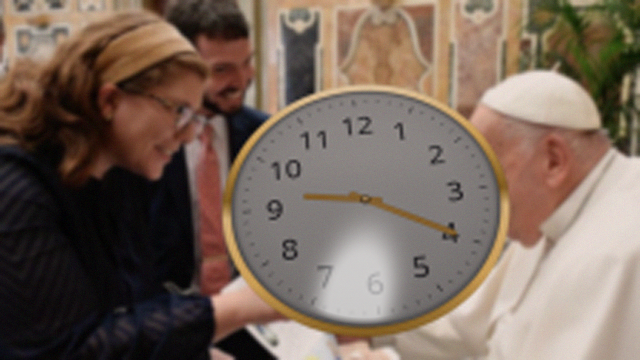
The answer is 9.20
